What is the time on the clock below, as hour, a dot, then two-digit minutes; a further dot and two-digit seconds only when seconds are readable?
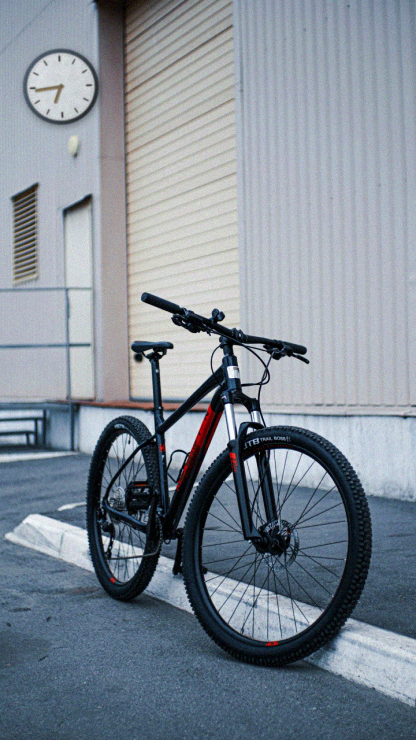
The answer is 6.44
